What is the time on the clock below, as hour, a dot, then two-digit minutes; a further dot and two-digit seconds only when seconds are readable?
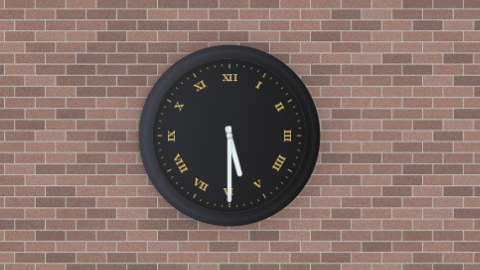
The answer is 5.30
